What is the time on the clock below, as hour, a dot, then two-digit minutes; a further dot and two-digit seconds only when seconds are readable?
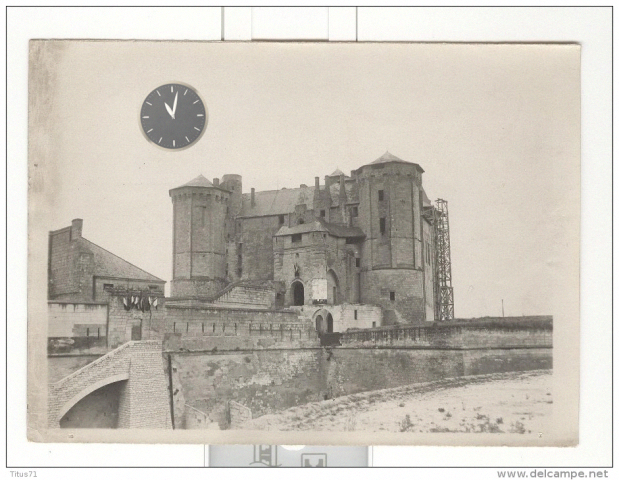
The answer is 11.02
